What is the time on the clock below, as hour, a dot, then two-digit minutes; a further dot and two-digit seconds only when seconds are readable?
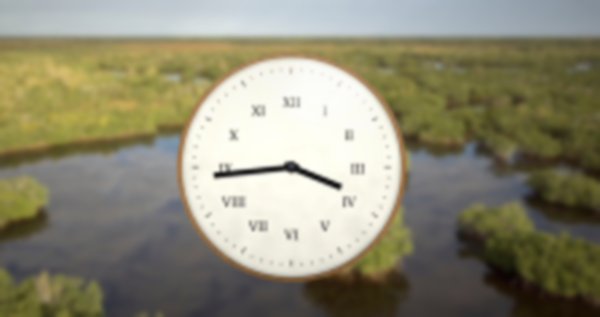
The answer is 3.44
